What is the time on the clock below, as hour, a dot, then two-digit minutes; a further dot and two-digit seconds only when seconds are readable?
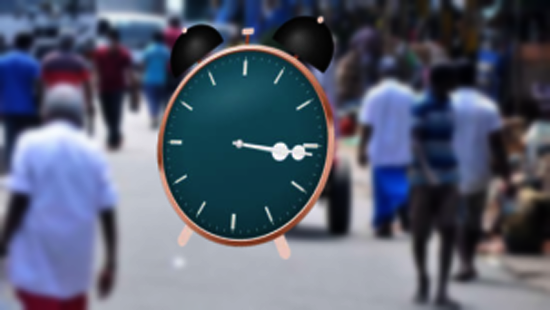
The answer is 3.16
